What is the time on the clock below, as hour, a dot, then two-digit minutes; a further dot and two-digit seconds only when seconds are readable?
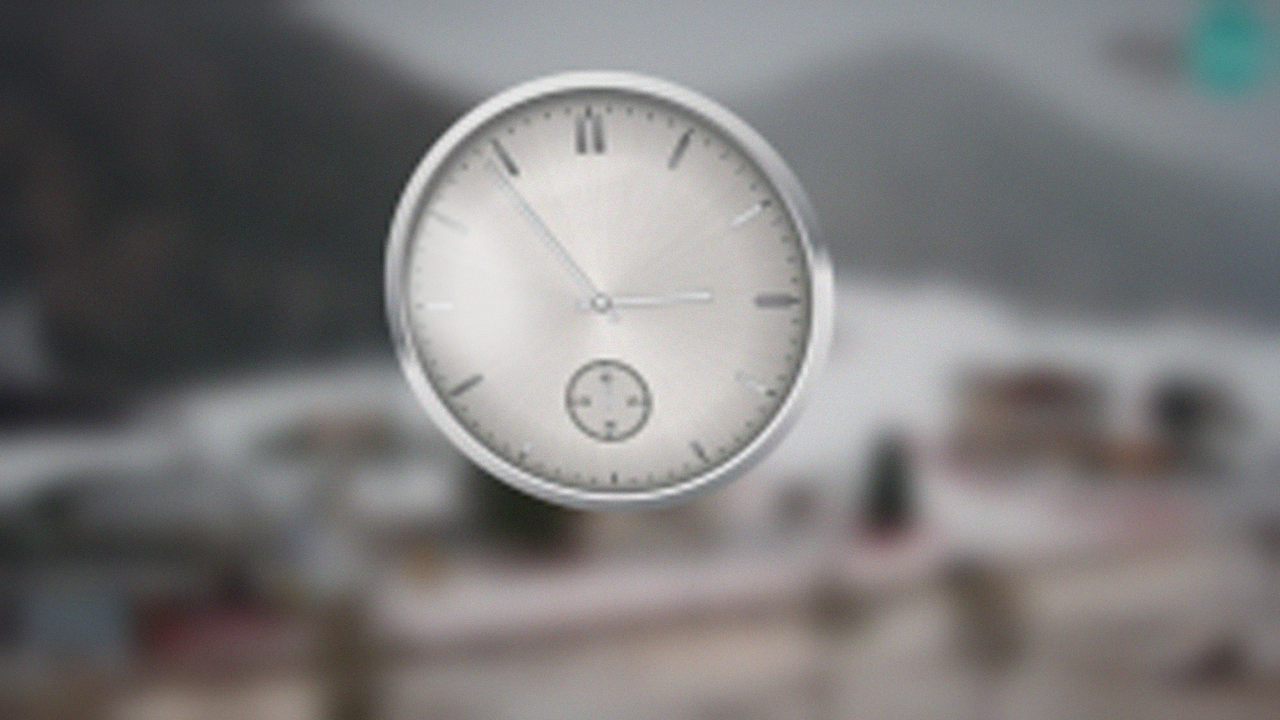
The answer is 2.54
